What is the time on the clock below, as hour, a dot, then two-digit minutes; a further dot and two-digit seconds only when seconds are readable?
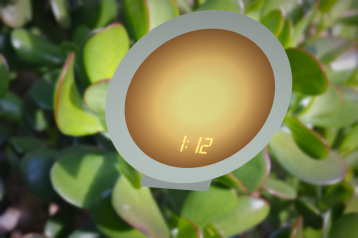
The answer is 1.12
